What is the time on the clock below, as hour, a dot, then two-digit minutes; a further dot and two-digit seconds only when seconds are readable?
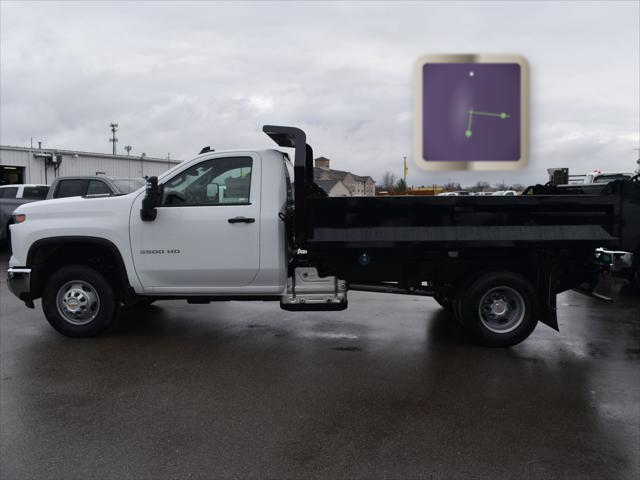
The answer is 6.16
